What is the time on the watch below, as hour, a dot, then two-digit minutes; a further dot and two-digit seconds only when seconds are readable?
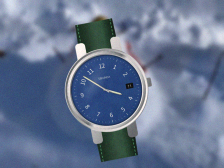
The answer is 3.52
